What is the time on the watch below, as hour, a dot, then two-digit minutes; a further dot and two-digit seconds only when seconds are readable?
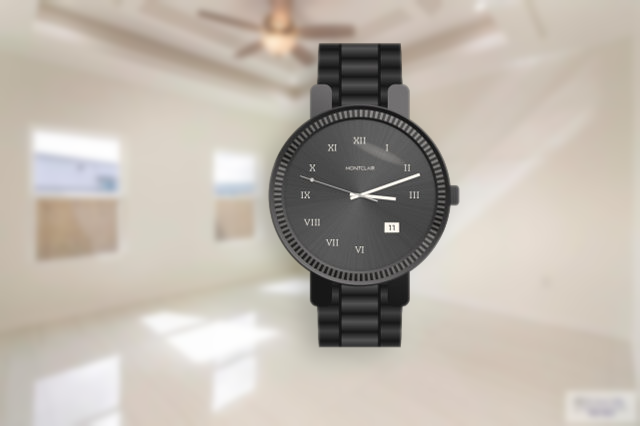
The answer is 3.11.48
